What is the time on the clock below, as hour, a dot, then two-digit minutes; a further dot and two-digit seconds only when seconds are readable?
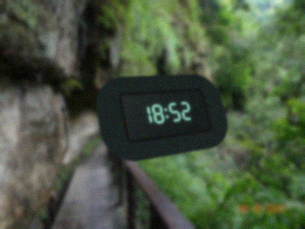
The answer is 18.52
